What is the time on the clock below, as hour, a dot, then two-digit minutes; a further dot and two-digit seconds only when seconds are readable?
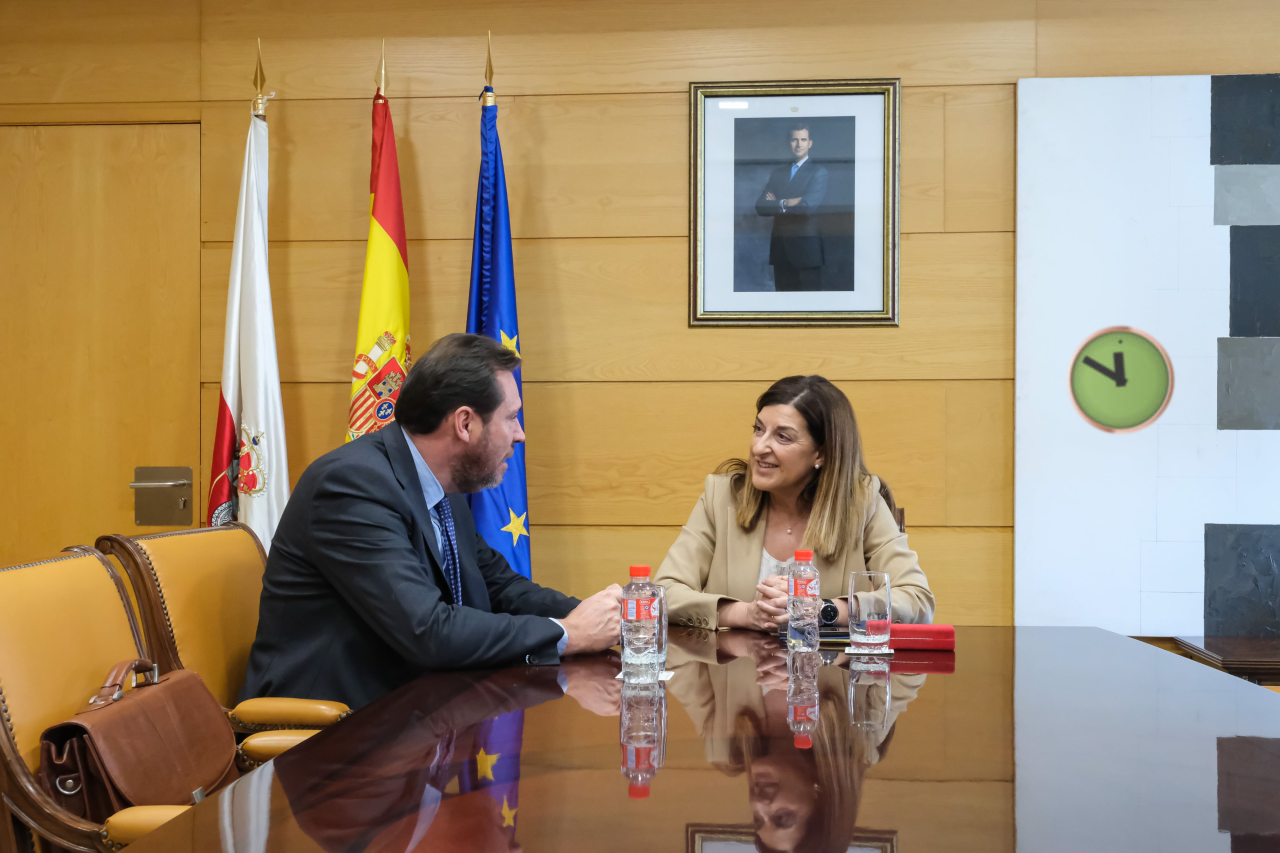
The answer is 11.50
